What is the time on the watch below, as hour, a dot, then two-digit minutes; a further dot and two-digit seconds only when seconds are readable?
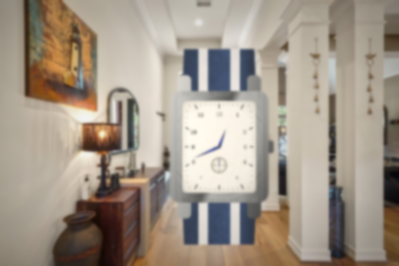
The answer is 12.41
